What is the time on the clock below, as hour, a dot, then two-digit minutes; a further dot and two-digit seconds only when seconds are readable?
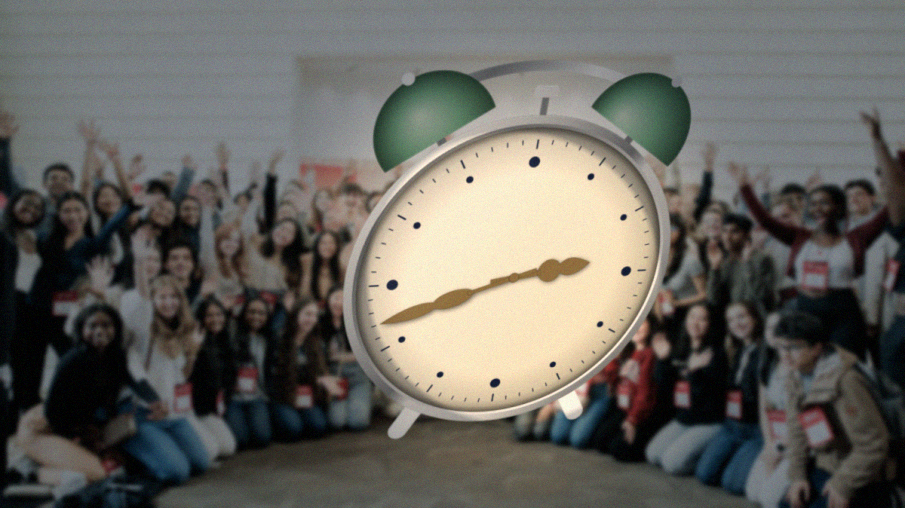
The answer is 2.42
